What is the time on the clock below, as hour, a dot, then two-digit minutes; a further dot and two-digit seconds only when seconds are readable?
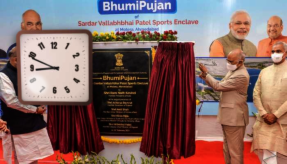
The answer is 8.49
